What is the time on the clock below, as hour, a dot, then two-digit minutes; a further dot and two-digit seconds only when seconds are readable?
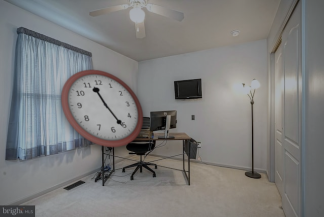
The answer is 11.26
